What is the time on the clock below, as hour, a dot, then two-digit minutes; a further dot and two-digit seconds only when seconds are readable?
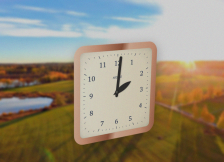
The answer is 2.01
